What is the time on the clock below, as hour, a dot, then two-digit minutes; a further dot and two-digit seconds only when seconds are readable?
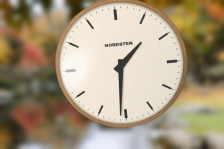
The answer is 1.31
